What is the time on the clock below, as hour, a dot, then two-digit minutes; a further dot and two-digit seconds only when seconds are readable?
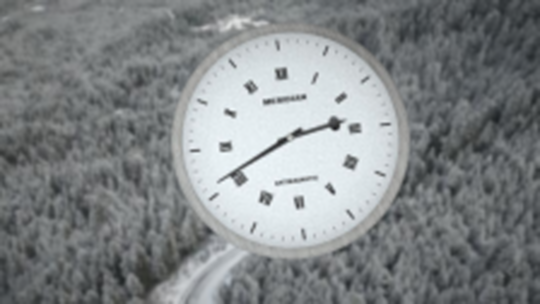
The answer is 2.41
